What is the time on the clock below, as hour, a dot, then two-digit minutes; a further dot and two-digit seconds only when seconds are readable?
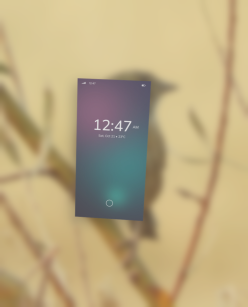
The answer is 12.47
